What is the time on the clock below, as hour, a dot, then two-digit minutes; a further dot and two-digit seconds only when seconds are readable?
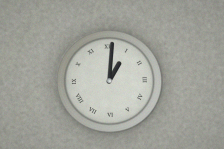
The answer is 1.01
